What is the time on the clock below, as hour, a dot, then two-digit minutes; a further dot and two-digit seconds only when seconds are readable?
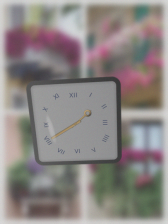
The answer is 1.40
